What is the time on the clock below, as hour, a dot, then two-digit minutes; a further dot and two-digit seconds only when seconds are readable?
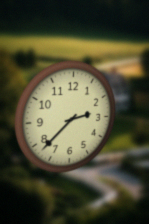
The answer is 2.38
